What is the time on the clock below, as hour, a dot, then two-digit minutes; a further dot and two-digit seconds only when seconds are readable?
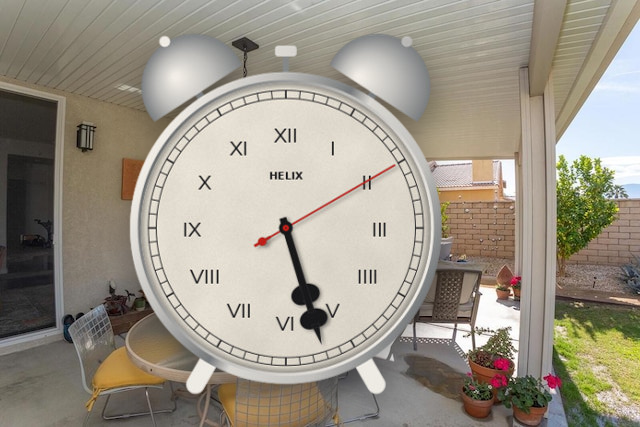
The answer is 5.27.10
